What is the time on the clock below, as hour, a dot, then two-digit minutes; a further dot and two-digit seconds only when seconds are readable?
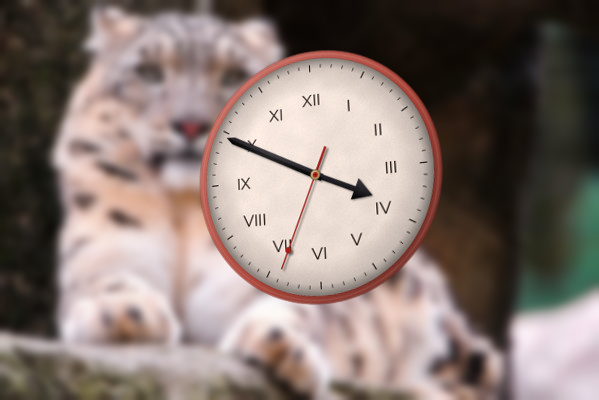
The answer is 3.49.34
